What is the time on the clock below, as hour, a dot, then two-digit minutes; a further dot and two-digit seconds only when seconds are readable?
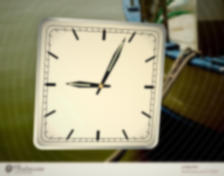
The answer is 9.04
